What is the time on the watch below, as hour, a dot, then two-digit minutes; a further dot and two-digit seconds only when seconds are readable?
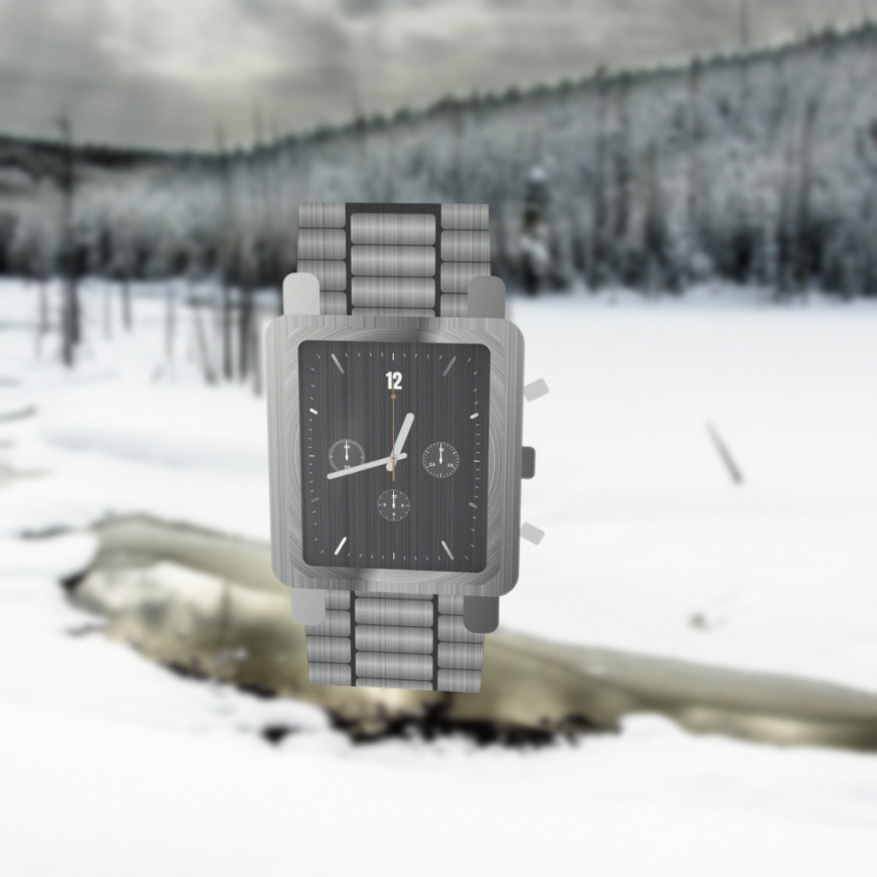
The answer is 12.42
